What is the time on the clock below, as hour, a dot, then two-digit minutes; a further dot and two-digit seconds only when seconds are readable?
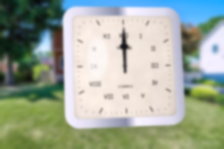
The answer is 12.00
